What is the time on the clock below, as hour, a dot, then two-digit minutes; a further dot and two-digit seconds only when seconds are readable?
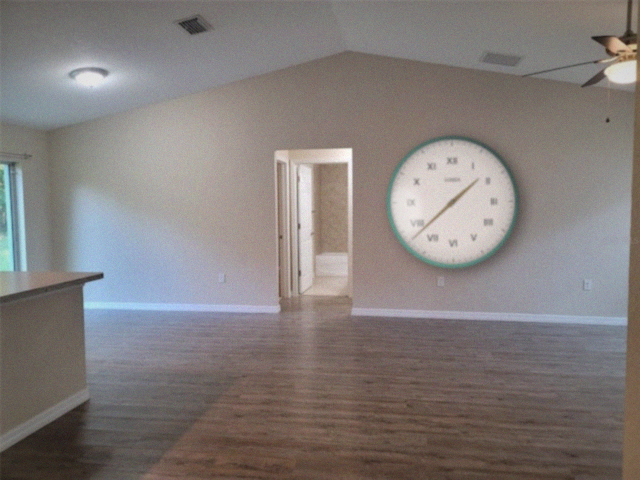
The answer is 1.38
